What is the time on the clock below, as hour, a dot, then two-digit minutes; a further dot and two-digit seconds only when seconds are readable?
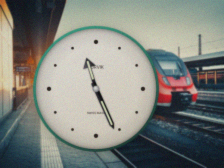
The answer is 11.26
